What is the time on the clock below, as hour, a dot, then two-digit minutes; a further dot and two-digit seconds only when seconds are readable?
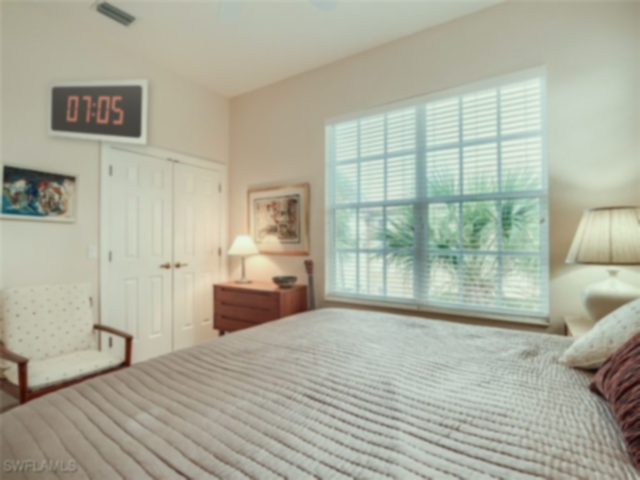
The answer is 7.05
